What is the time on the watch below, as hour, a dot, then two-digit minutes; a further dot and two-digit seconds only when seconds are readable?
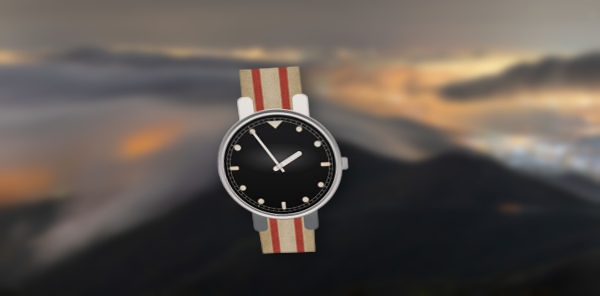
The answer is 1.55
